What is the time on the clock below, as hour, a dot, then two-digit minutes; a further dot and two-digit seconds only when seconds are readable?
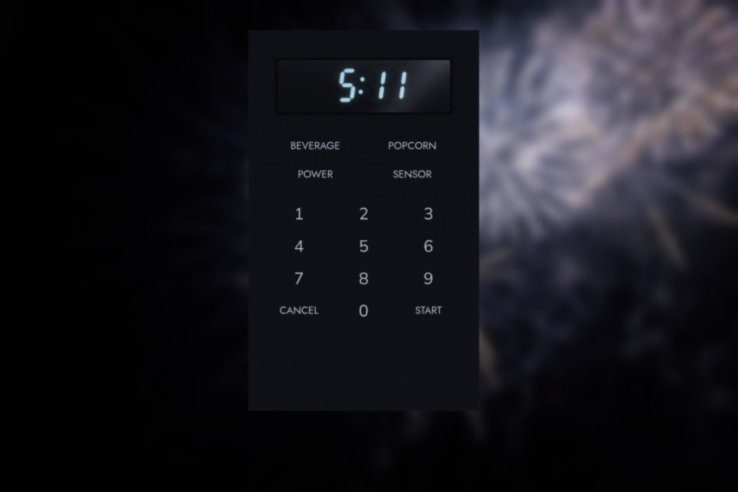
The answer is 5.11
